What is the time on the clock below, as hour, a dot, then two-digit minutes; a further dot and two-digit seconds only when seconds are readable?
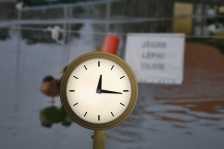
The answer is 12.16
